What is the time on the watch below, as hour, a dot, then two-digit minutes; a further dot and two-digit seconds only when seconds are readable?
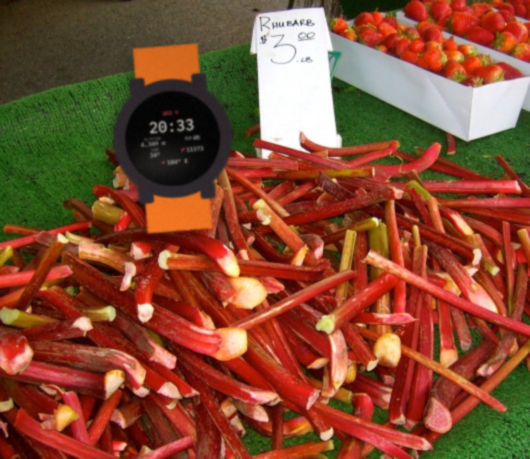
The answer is 20.33
